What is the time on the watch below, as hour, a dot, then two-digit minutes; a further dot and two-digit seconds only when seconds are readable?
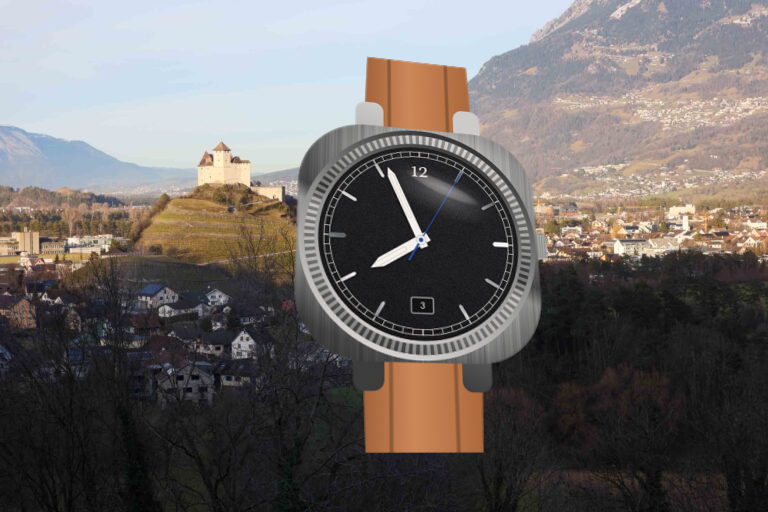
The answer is 7.56.05
